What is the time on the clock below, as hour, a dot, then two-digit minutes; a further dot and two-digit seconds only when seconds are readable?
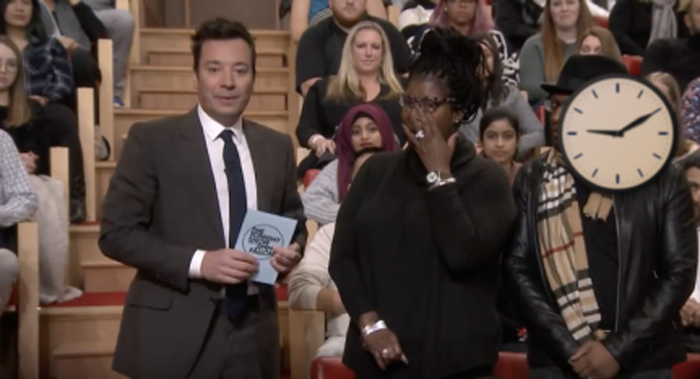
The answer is 9.10
